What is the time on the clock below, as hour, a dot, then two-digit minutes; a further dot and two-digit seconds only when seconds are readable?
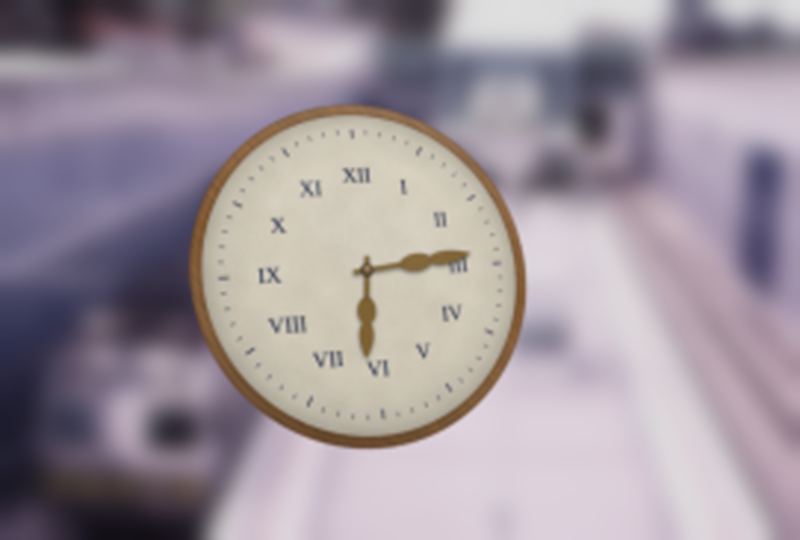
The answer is 6.14
